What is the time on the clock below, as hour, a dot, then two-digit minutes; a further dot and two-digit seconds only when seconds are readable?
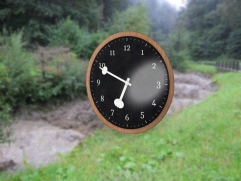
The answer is 6.49
